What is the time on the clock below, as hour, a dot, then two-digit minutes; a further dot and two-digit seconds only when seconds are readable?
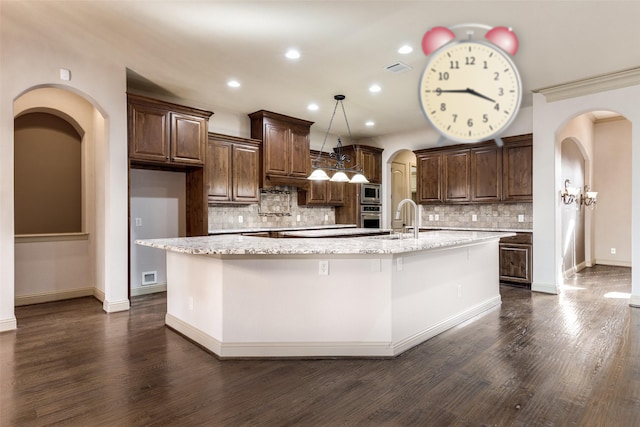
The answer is 3.45
